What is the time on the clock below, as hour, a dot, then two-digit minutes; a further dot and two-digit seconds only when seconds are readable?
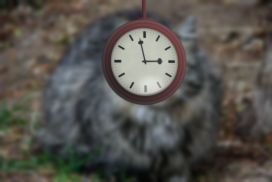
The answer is 2.58
